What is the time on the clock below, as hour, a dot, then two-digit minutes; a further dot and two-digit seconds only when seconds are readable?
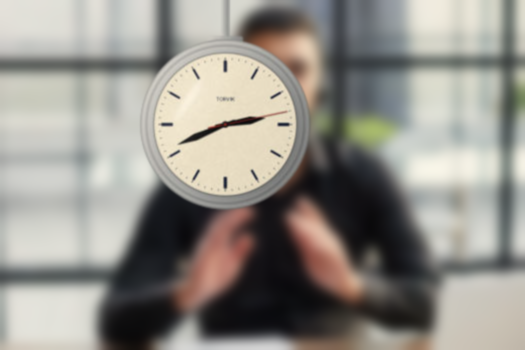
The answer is 2.41.13
